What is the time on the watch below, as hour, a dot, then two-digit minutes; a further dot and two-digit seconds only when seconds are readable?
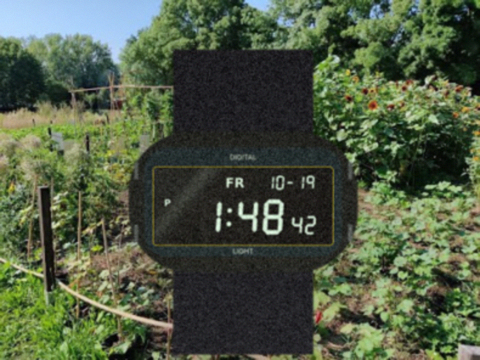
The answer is 1.48.42
